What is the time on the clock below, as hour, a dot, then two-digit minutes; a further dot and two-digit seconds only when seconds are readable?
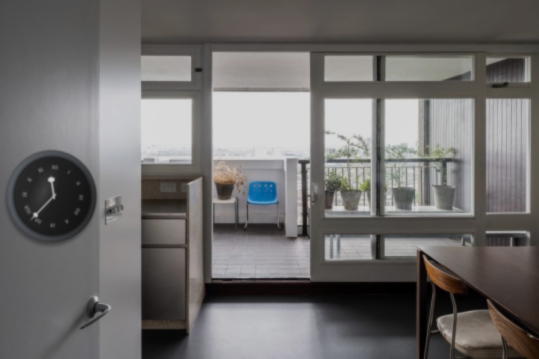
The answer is 11.37
